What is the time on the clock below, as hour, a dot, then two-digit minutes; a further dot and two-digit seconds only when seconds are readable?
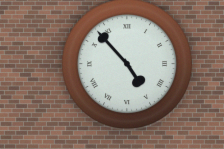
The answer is 4.53
